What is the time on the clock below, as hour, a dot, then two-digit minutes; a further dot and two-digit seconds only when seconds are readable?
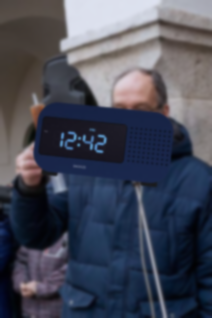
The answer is 12.42
